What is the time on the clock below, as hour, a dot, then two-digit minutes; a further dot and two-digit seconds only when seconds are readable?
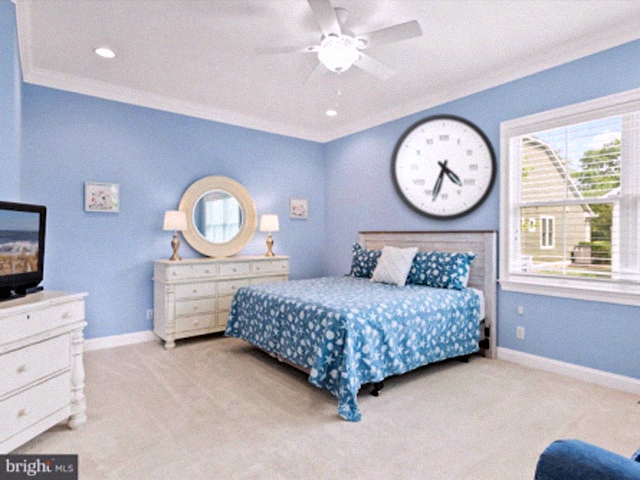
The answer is 4.33
